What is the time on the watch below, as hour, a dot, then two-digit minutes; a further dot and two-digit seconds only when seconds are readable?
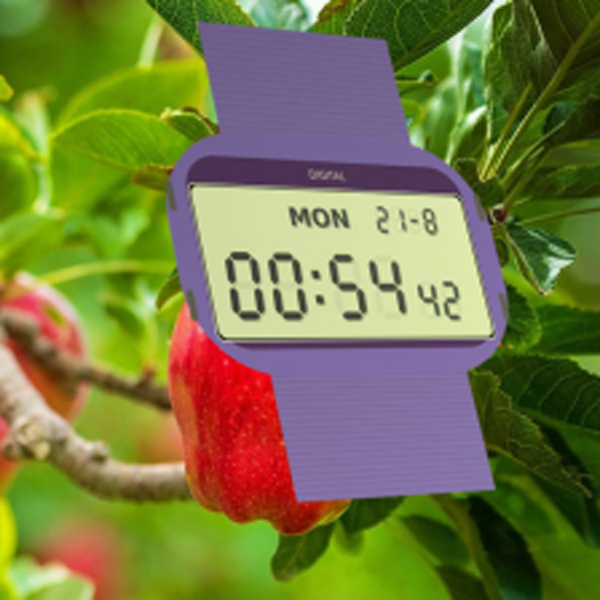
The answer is 0.54.42
